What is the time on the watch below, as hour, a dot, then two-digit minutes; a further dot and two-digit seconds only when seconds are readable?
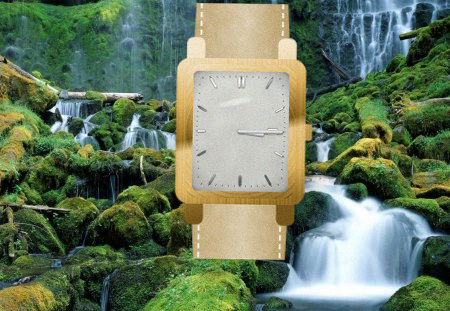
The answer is 3.15
